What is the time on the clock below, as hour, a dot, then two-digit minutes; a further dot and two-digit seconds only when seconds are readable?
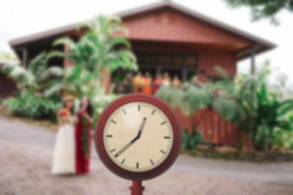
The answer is 12.38
